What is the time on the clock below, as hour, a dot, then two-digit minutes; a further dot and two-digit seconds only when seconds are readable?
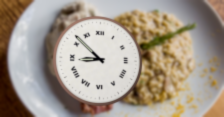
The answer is 8.52
